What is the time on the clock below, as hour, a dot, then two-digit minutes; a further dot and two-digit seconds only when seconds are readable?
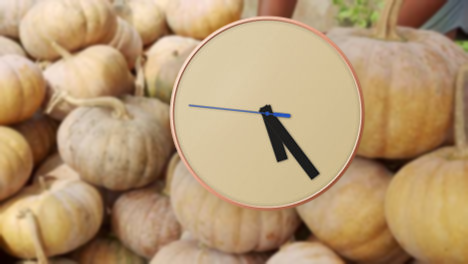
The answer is 5.23.46
